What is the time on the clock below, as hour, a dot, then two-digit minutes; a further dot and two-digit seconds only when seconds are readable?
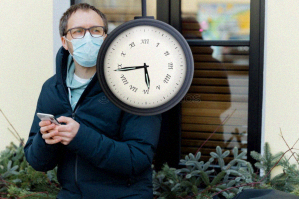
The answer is 5.44
